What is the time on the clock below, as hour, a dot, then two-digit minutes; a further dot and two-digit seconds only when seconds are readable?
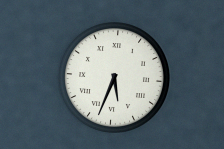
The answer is 5.33
